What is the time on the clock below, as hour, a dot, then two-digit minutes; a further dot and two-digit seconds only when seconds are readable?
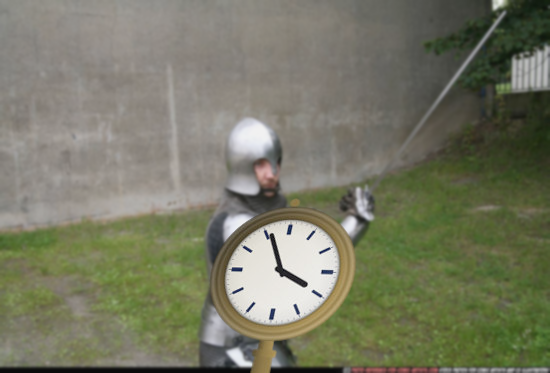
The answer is 3.56
